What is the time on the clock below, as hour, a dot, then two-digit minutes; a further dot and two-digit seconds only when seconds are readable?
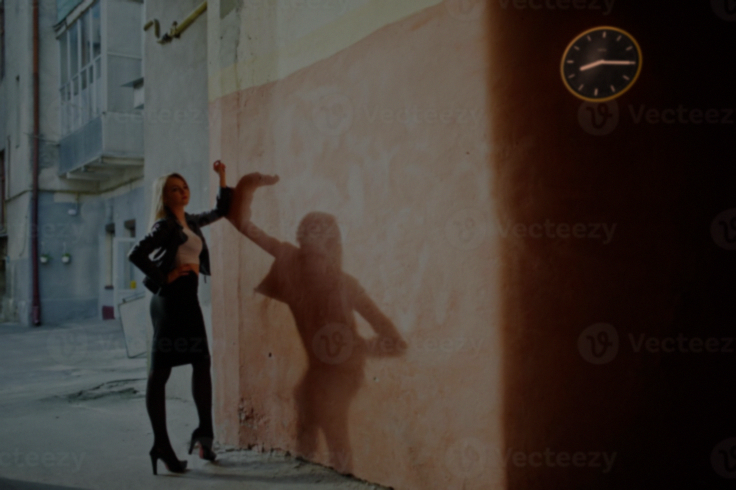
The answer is 8.15
